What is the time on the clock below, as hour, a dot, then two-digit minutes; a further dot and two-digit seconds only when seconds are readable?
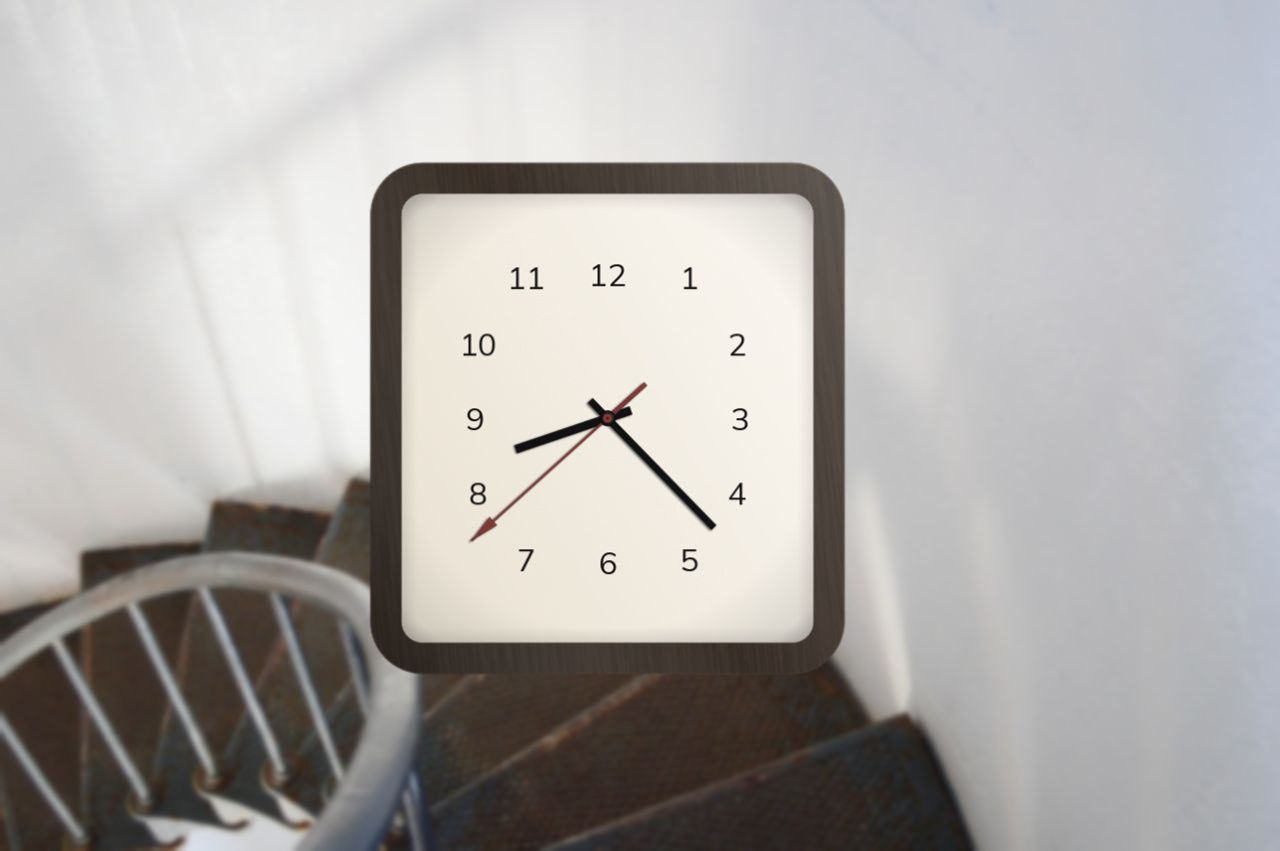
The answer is 8.22.38
